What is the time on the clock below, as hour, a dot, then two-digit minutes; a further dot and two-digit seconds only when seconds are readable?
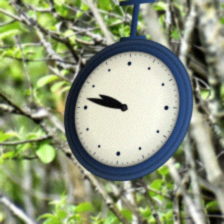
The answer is 9.47
